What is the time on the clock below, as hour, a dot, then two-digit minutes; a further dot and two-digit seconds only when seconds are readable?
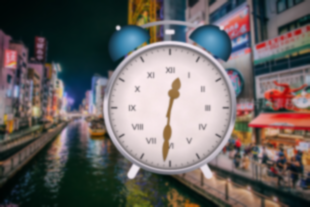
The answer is 12.31
